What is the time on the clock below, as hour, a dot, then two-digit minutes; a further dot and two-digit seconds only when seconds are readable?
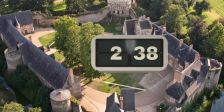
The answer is 2.38
